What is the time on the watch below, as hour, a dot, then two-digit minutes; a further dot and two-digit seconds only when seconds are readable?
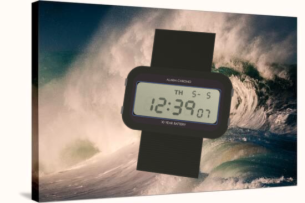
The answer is 12.39.07
